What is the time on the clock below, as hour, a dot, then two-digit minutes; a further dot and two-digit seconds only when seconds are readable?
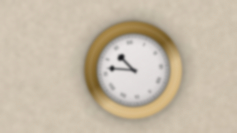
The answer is 10.47
